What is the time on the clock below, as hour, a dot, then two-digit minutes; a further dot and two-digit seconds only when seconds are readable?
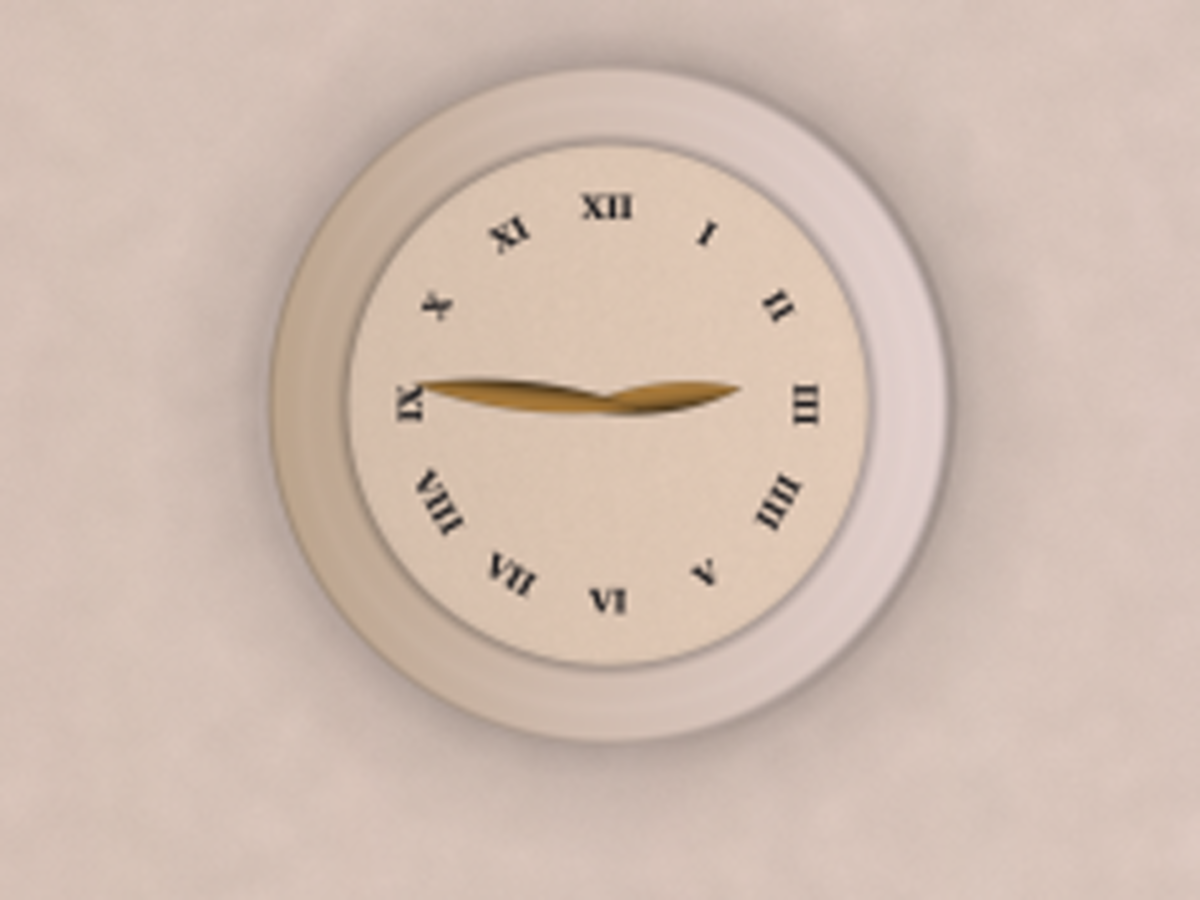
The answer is 2.46
